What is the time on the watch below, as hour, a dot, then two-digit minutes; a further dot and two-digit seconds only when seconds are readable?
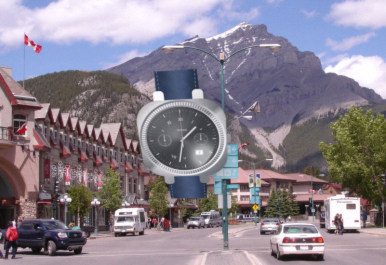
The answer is 1.32
